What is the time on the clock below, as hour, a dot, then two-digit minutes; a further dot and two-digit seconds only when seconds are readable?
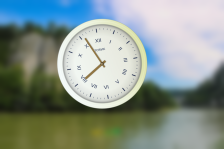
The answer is 7.56
